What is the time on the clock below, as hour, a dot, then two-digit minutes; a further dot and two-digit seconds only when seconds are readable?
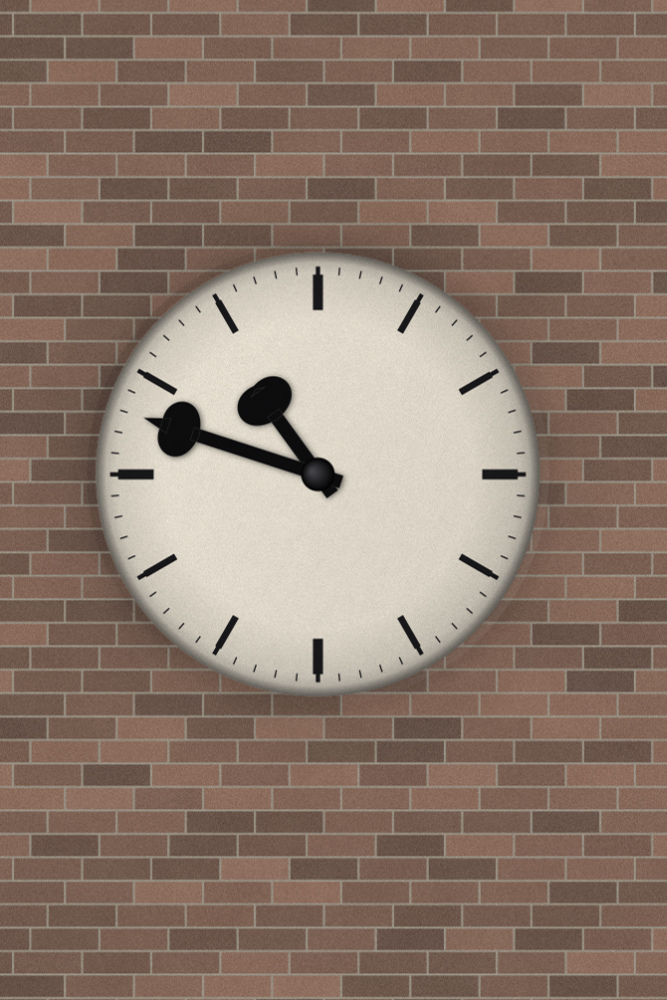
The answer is 10.48
